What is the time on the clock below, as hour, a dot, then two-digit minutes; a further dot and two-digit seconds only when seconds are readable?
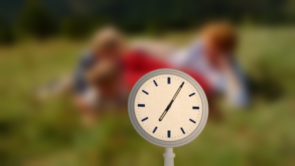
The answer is 7.05
